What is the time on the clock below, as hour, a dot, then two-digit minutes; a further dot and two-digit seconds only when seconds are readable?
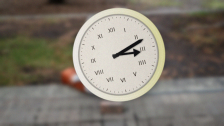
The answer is 3.12
